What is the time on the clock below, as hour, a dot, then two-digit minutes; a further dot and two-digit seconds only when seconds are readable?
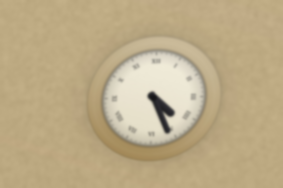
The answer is 4.26
